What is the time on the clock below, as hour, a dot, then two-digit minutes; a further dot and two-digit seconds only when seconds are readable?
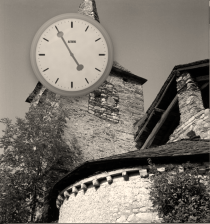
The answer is 4.55
